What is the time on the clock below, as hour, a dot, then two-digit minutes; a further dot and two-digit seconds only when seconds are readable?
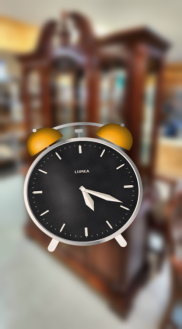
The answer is 5.19
